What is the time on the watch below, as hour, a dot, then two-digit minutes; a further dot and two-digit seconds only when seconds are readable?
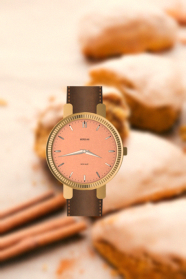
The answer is 3.43
